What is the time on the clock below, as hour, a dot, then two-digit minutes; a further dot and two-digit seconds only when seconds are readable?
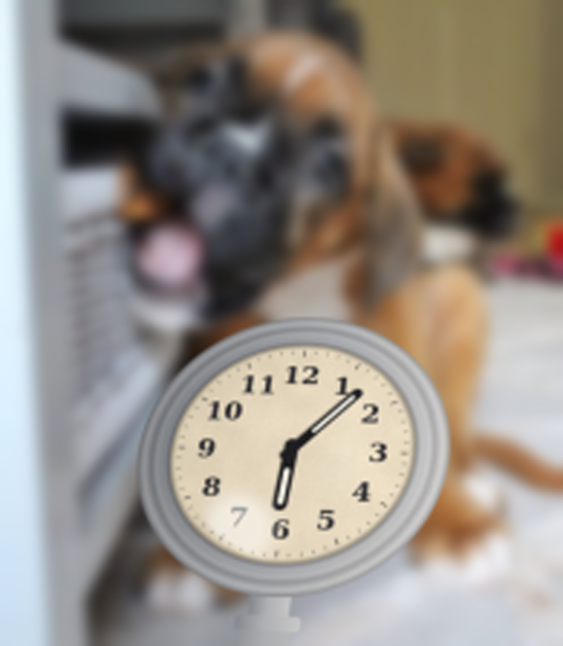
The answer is 6.07
